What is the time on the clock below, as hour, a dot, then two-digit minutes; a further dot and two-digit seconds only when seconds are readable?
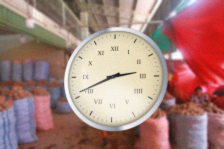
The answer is 2.41
